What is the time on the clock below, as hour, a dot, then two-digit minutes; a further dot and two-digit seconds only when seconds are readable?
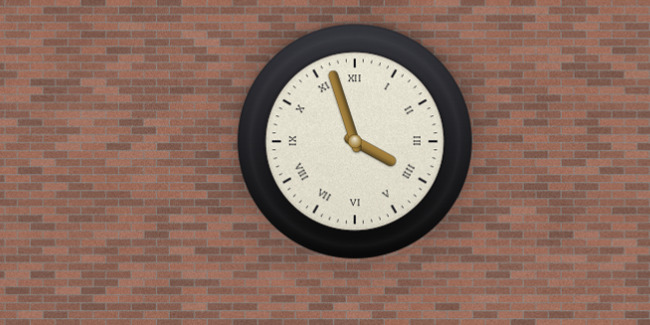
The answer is 3.57
